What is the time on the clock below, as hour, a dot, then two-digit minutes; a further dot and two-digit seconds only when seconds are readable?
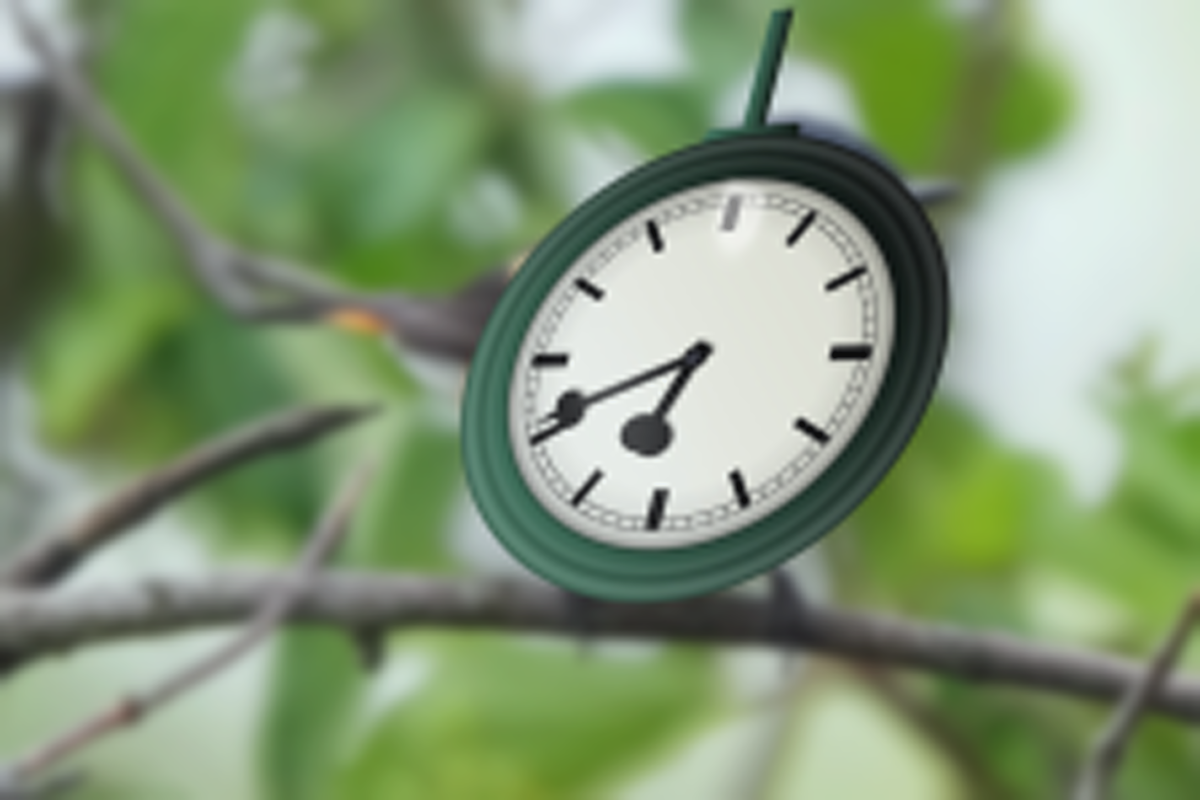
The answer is 6.41
